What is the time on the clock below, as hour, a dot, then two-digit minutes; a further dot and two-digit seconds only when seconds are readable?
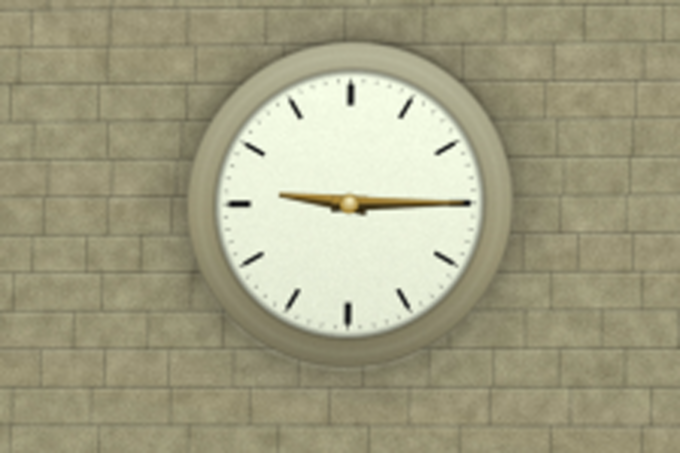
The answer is 9.15
